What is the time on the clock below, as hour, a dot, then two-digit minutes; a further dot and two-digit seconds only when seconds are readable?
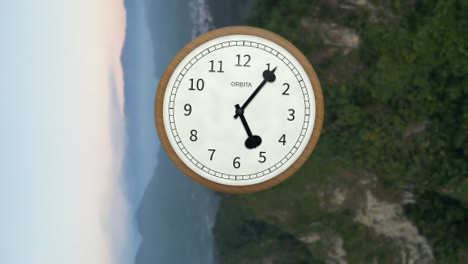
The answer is 5.06
